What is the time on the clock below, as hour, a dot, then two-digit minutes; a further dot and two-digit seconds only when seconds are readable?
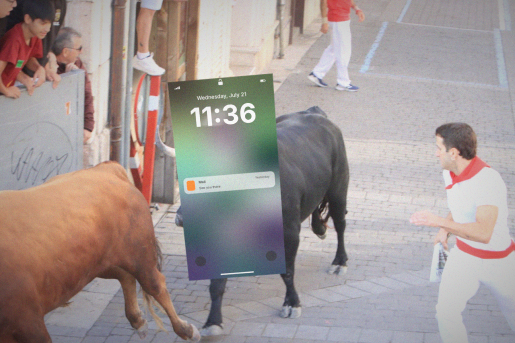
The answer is 11.36
